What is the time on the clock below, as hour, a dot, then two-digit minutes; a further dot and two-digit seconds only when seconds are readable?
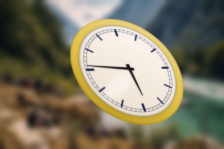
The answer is 5.46
